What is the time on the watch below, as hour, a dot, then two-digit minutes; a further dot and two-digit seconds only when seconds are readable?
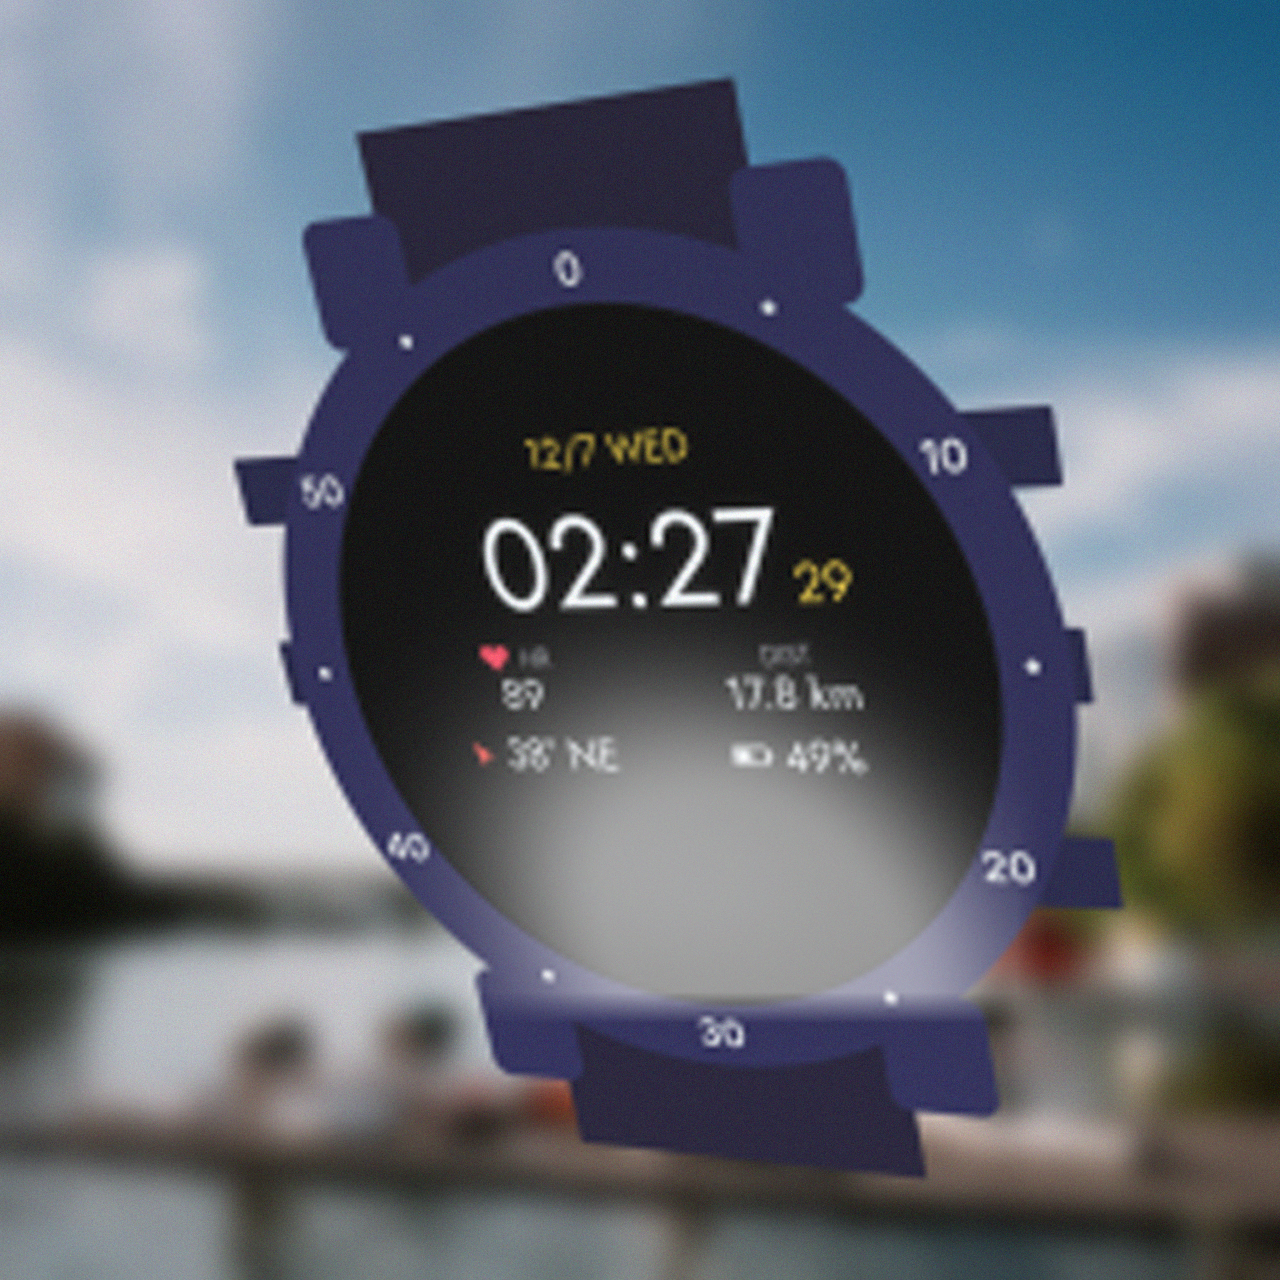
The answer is 2.27.29
